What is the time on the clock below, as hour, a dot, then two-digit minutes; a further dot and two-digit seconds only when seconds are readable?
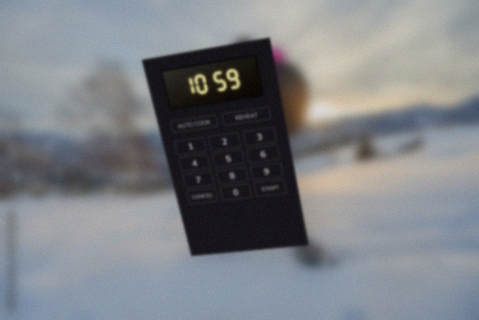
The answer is 10.59
